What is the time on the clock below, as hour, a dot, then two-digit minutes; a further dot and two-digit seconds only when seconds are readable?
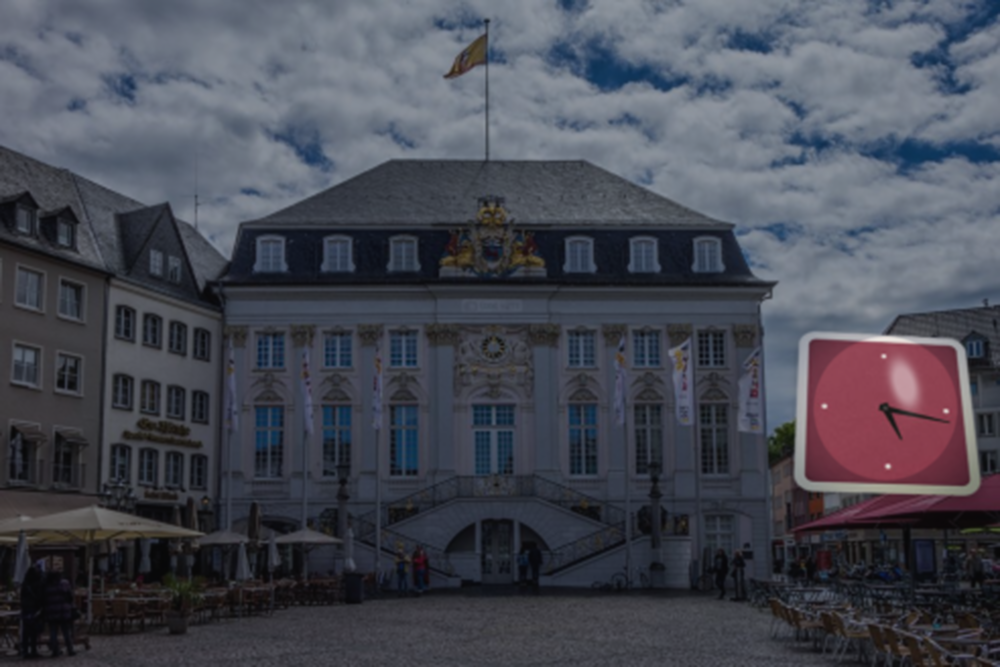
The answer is 5.17
